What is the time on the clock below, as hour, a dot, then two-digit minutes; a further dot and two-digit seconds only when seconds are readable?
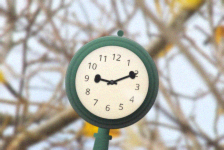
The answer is 9.10
